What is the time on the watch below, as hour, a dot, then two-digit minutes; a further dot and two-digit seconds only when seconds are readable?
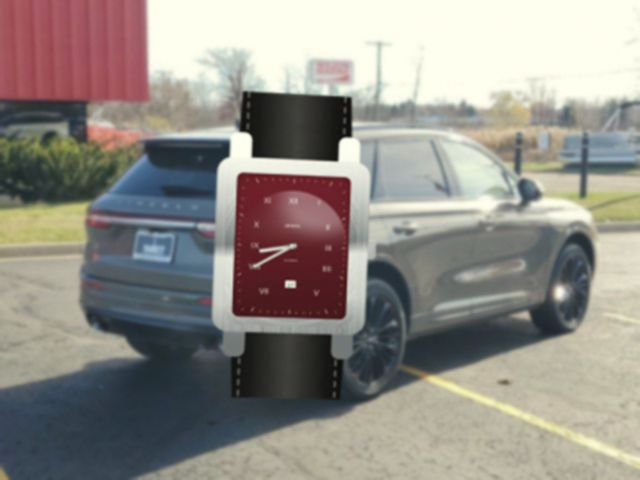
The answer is 8.40
